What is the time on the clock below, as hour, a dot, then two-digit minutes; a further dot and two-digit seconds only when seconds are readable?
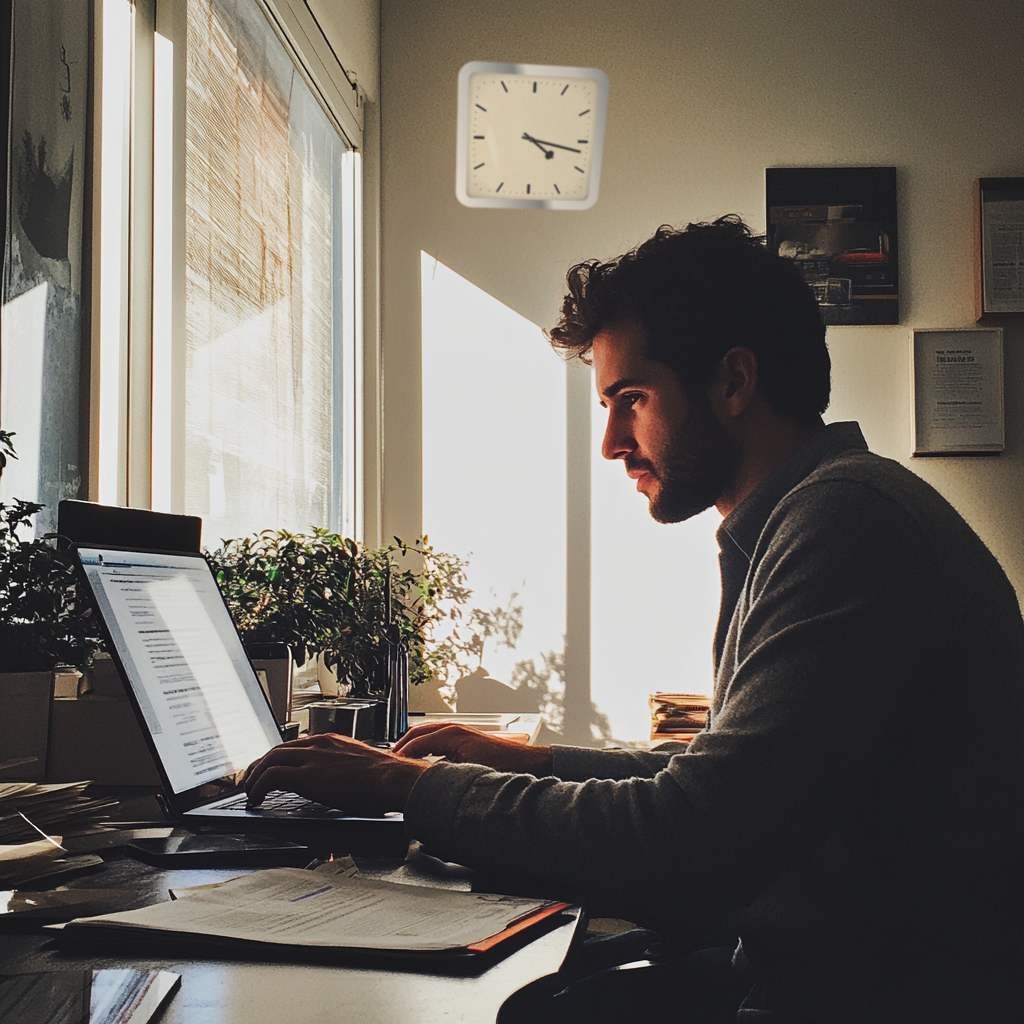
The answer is 4.17
